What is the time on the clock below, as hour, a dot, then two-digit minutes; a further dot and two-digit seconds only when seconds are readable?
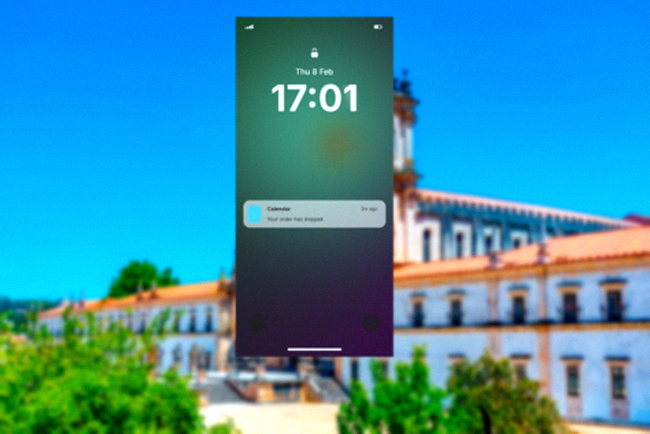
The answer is 17.01
